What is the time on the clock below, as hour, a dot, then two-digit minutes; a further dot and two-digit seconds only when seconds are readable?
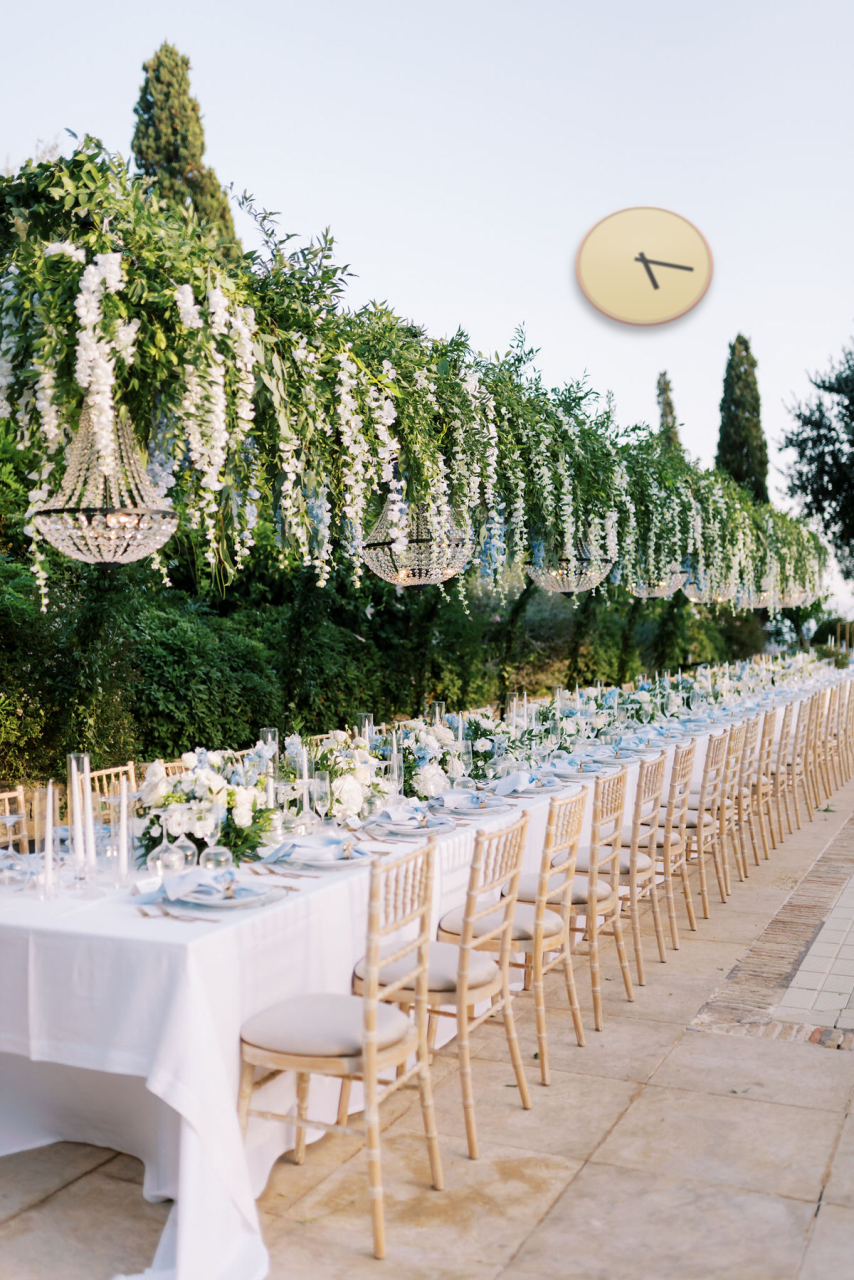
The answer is 5.17
